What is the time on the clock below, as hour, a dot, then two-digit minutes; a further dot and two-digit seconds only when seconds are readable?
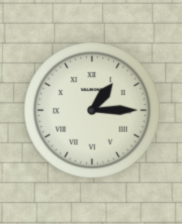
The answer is 1.15
